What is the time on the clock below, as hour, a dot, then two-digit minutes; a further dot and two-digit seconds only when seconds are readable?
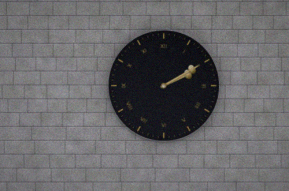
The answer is 2.10
